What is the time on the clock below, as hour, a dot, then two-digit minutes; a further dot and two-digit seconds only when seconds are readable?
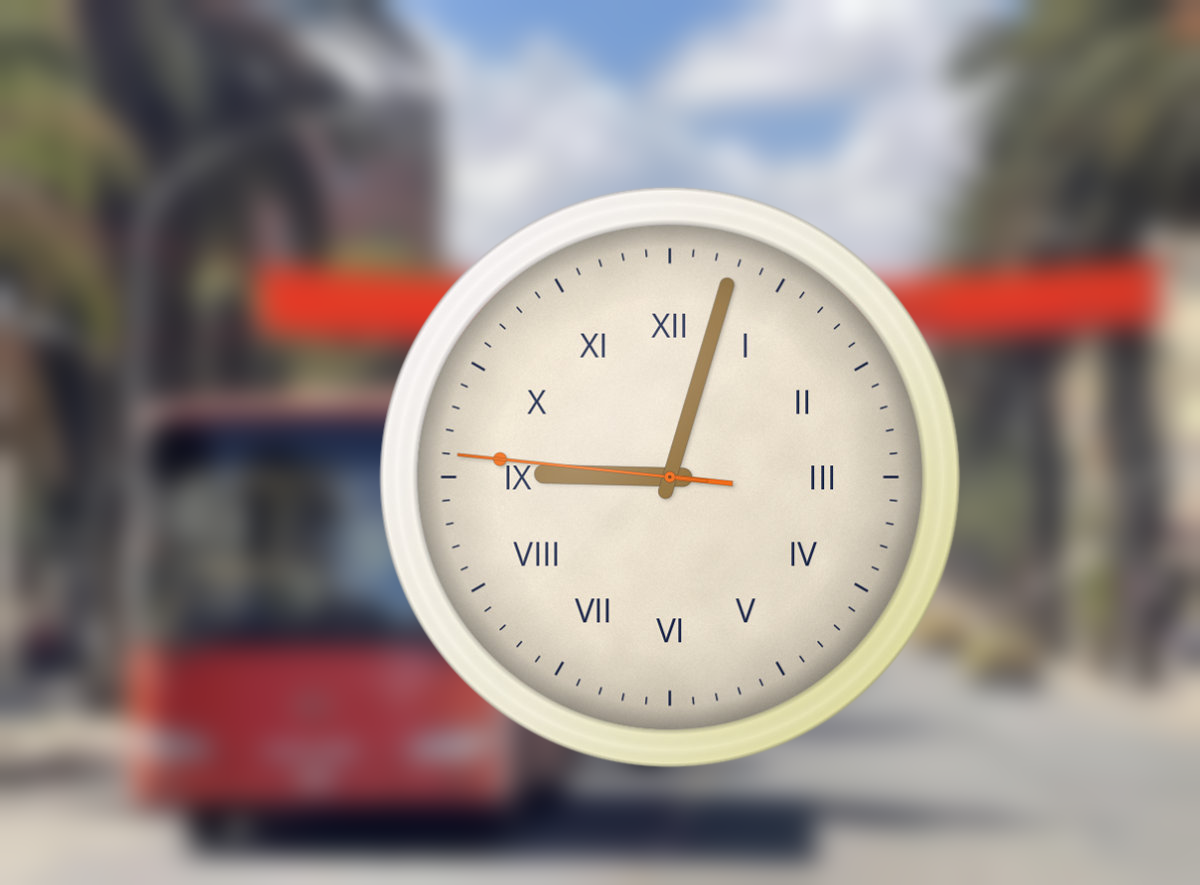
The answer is 9.02.46
